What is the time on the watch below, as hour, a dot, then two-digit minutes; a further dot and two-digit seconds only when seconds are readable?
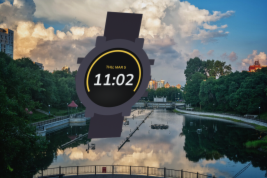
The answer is 11.02
